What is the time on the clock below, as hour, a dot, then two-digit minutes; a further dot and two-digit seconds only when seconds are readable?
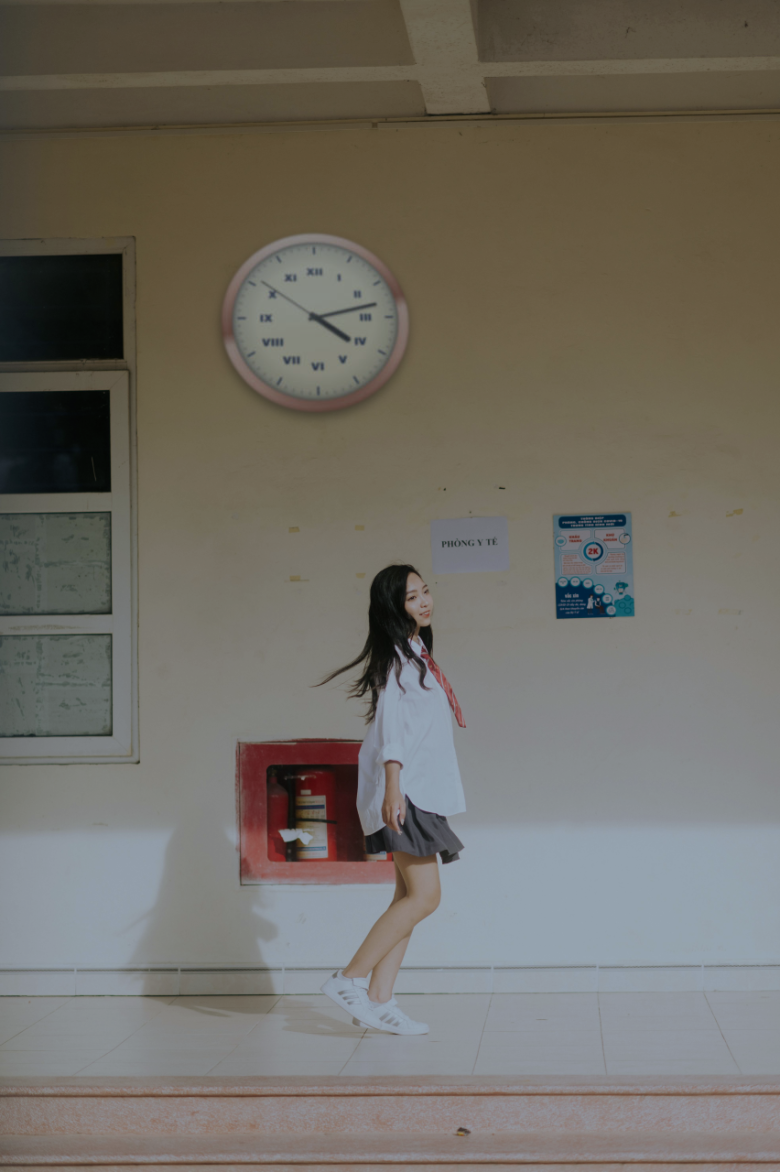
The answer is 4.12.51
